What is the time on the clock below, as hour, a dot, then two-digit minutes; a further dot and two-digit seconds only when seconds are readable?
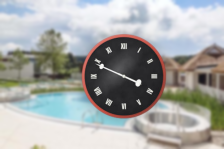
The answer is 3.49
